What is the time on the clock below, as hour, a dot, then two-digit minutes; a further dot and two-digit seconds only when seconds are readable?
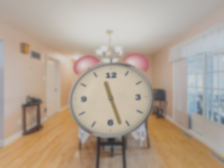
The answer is 11.27
